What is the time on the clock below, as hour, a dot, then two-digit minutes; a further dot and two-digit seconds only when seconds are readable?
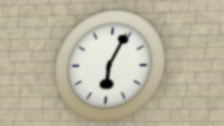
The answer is 6.04
